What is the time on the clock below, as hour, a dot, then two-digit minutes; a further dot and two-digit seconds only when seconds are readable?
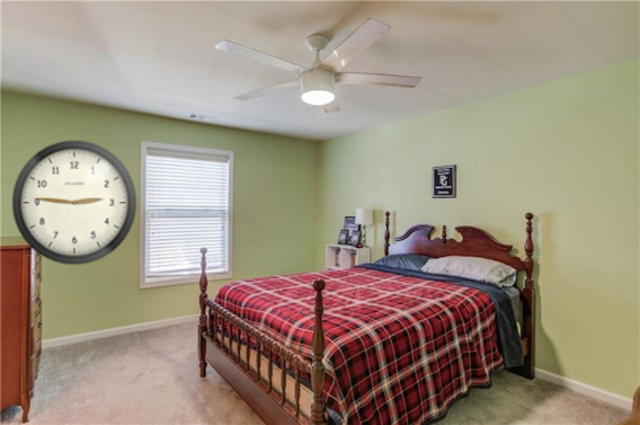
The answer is 2.46
